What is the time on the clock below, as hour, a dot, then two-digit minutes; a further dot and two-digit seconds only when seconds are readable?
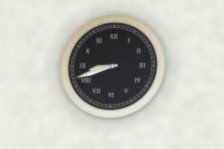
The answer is 8.42
